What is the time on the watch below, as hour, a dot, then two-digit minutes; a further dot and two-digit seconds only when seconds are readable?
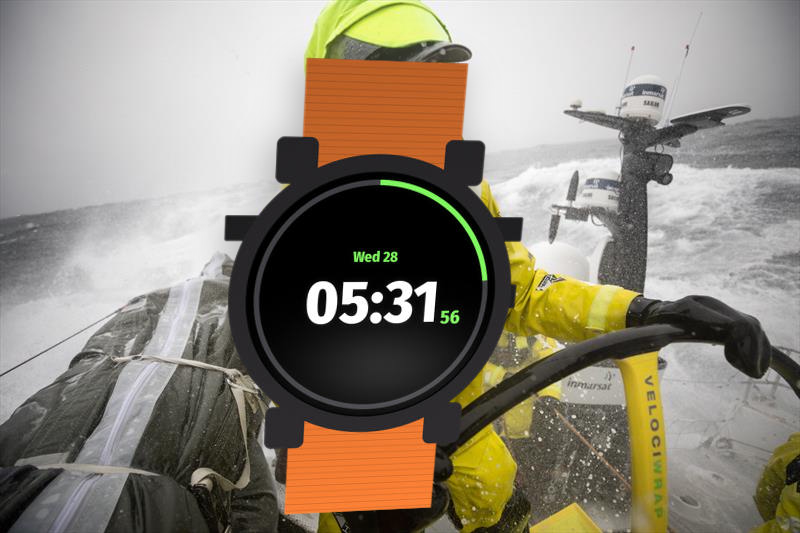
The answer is 5.31.56
